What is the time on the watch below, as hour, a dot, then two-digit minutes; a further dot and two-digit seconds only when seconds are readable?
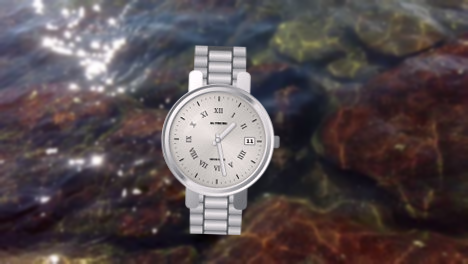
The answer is 1.28
